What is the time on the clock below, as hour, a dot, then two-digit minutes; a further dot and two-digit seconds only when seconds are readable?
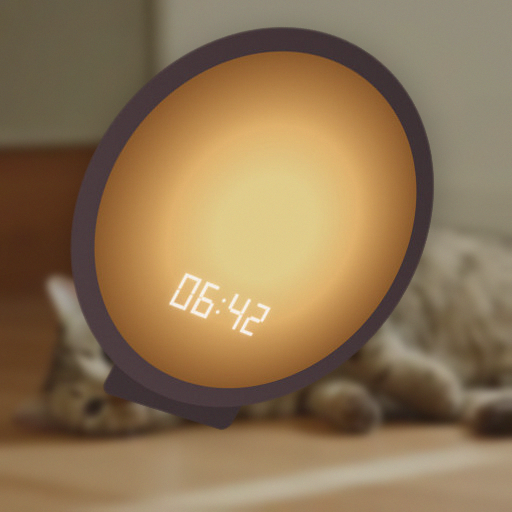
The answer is 6.42
